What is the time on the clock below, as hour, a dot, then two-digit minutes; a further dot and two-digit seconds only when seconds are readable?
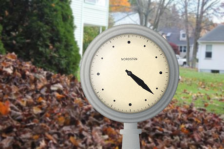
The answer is 4.22
